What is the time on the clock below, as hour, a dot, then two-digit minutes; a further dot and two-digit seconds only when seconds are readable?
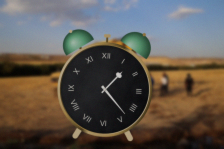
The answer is 1.23
